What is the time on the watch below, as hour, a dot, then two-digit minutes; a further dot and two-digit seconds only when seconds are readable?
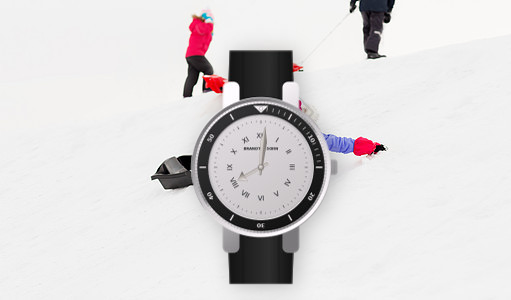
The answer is 8.01
